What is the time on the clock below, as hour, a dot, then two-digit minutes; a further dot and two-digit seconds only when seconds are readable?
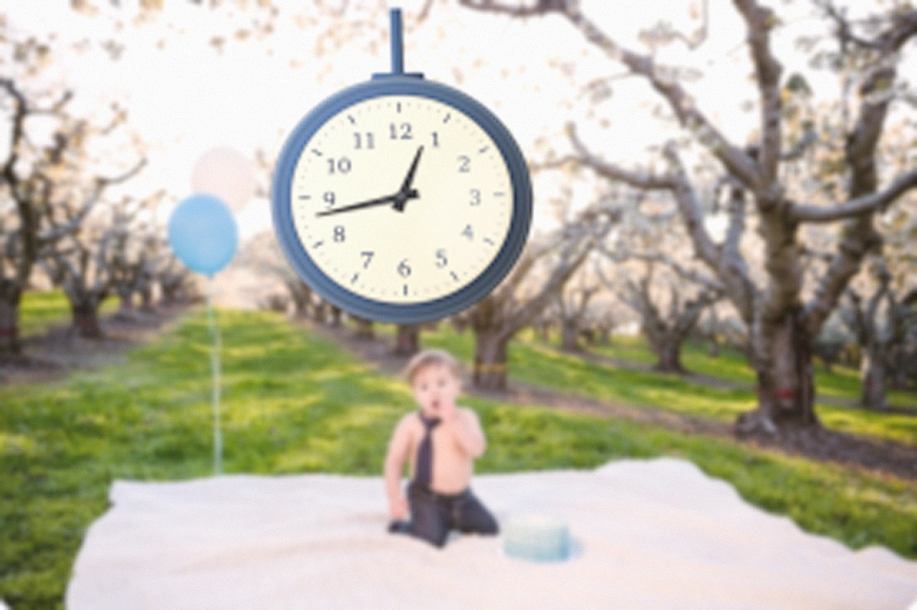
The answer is 12.43
